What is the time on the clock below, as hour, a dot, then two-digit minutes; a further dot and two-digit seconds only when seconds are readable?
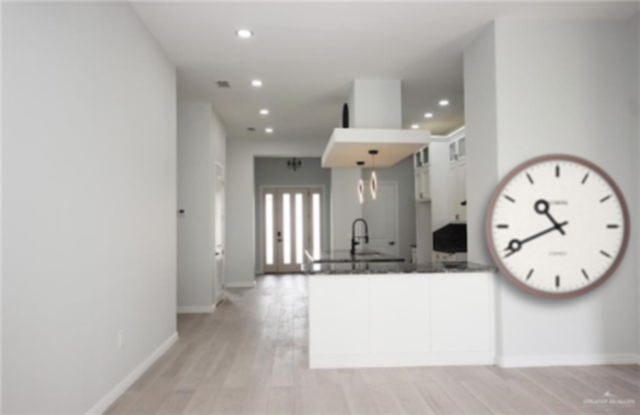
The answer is 10.41
